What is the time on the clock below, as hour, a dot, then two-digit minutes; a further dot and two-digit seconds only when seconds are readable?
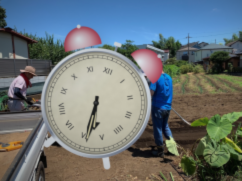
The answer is 5.29
